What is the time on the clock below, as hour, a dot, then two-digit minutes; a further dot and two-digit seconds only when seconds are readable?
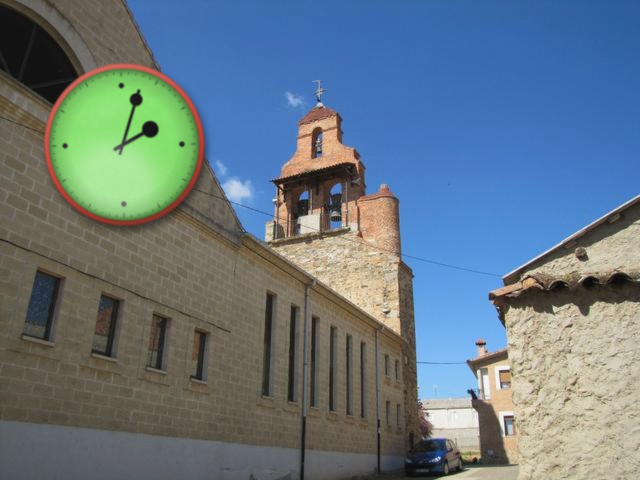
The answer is 2.03
